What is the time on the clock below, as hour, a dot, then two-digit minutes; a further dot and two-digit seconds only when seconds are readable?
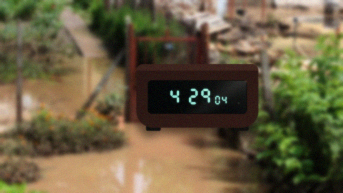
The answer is 4.29.04
